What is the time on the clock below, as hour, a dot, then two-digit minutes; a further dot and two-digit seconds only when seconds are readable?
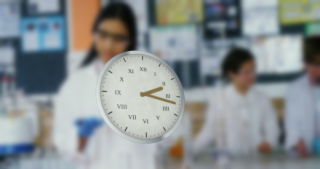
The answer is 2.17
